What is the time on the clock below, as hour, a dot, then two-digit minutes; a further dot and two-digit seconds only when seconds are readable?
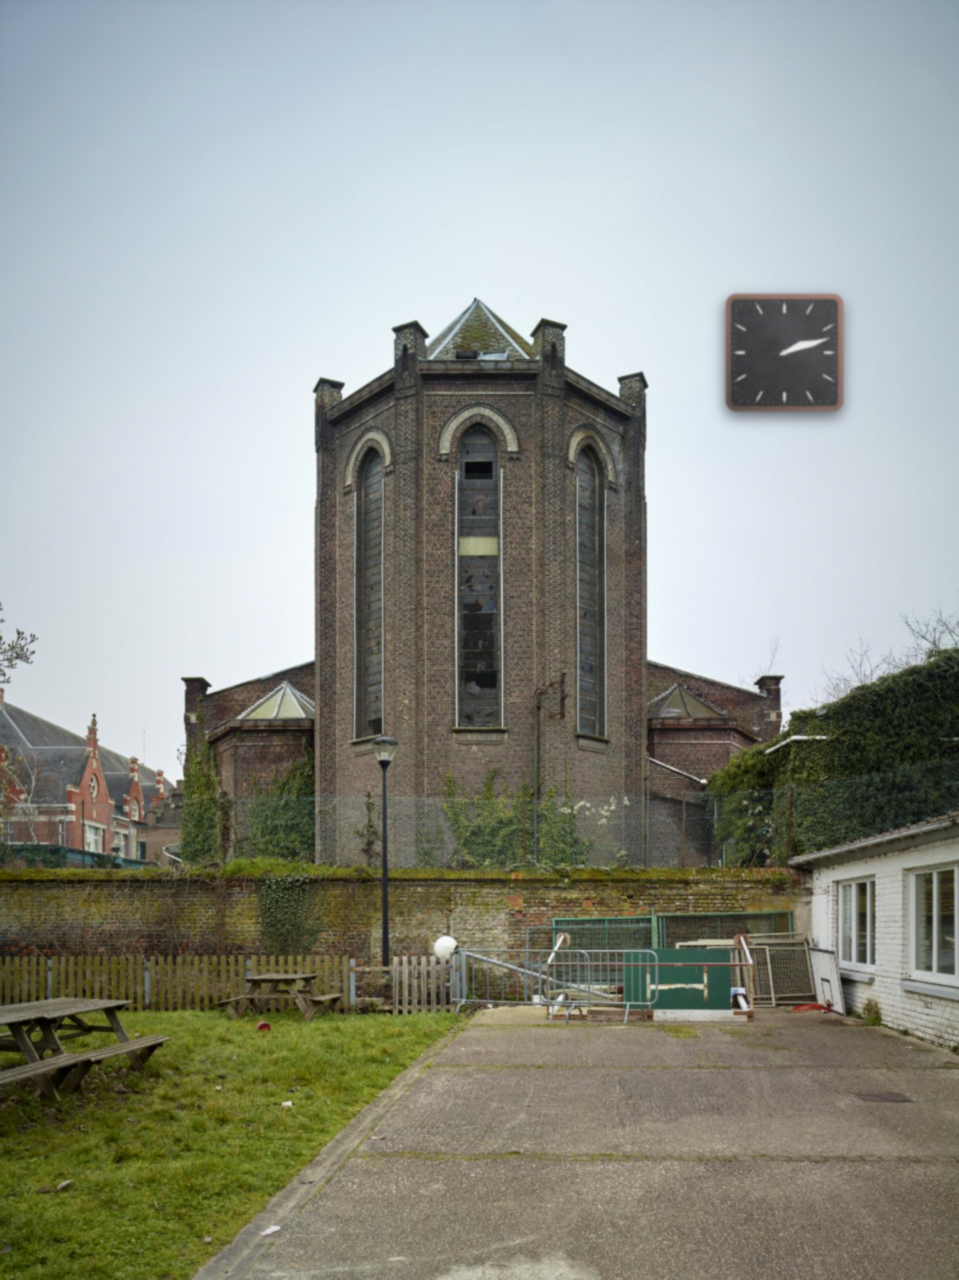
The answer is 2.12
